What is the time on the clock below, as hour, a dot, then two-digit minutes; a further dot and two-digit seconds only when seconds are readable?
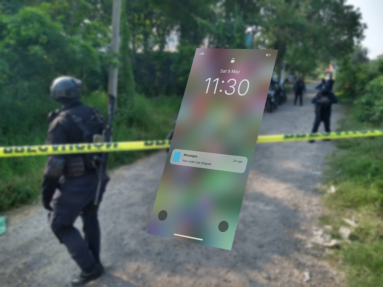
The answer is 11.30
